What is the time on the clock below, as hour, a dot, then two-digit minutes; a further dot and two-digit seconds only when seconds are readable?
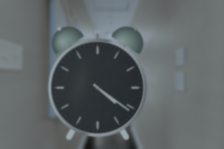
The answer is 4.21
